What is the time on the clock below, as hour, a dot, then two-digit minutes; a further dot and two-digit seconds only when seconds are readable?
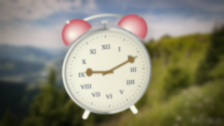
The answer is 9.11
